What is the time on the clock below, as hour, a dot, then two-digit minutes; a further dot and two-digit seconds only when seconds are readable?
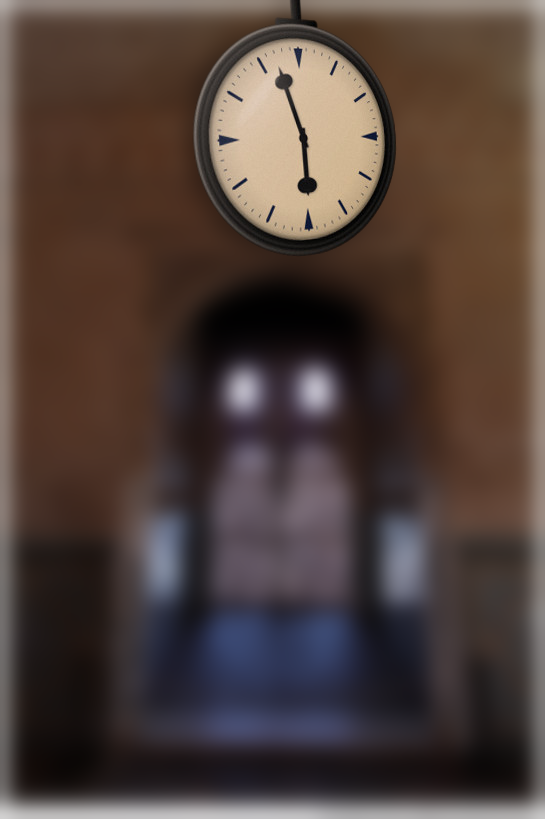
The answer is 5.57
